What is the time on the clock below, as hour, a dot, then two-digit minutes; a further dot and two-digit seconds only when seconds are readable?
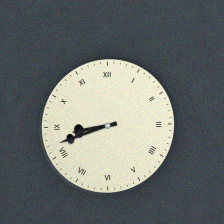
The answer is 8.42
